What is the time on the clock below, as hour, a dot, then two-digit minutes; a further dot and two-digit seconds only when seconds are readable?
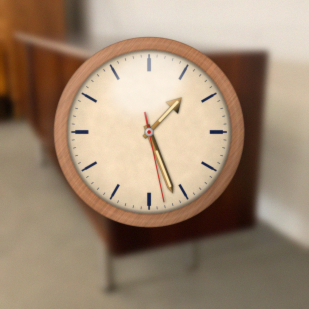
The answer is 1.26.28
